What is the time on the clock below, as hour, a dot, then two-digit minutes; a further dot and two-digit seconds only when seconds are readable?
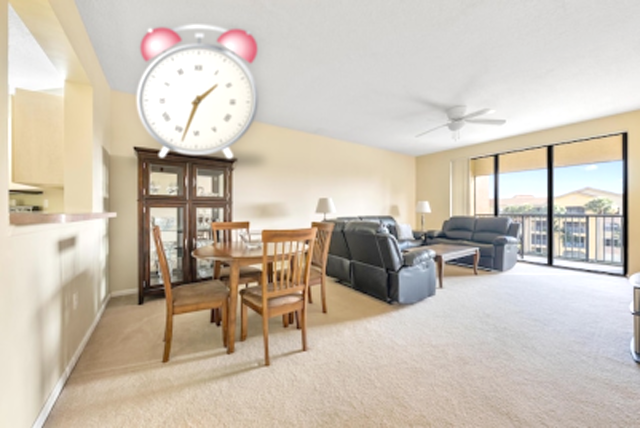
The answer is 1.33
